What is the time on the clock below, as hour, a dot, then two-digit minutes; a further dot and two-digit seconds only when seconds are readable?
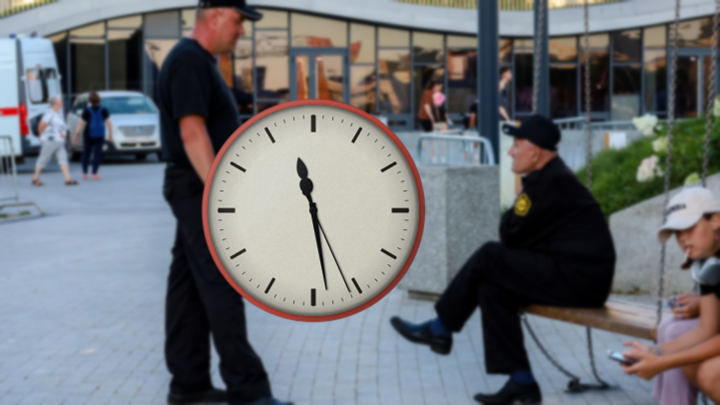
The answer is 11.28.26
